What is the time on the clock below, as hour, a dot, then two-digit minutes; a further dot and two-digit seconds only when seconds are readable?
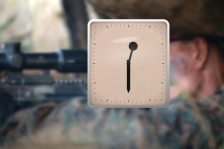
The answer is 12.30
